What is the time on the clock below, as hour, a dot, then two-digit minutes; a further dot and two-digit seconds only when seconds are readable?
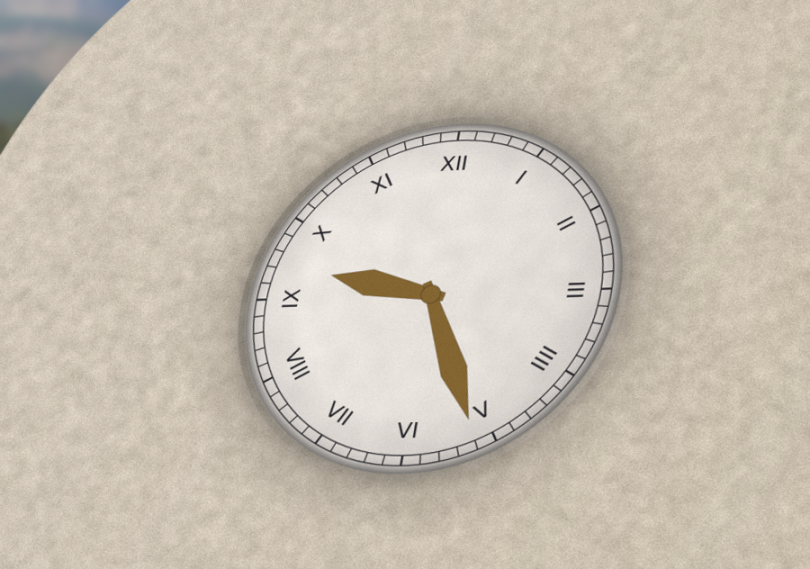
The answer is 9.26
